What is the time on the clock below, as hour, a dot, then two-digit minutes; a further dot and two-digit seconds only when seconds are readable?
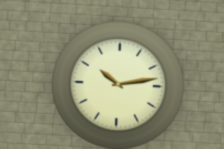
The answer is 10.13
